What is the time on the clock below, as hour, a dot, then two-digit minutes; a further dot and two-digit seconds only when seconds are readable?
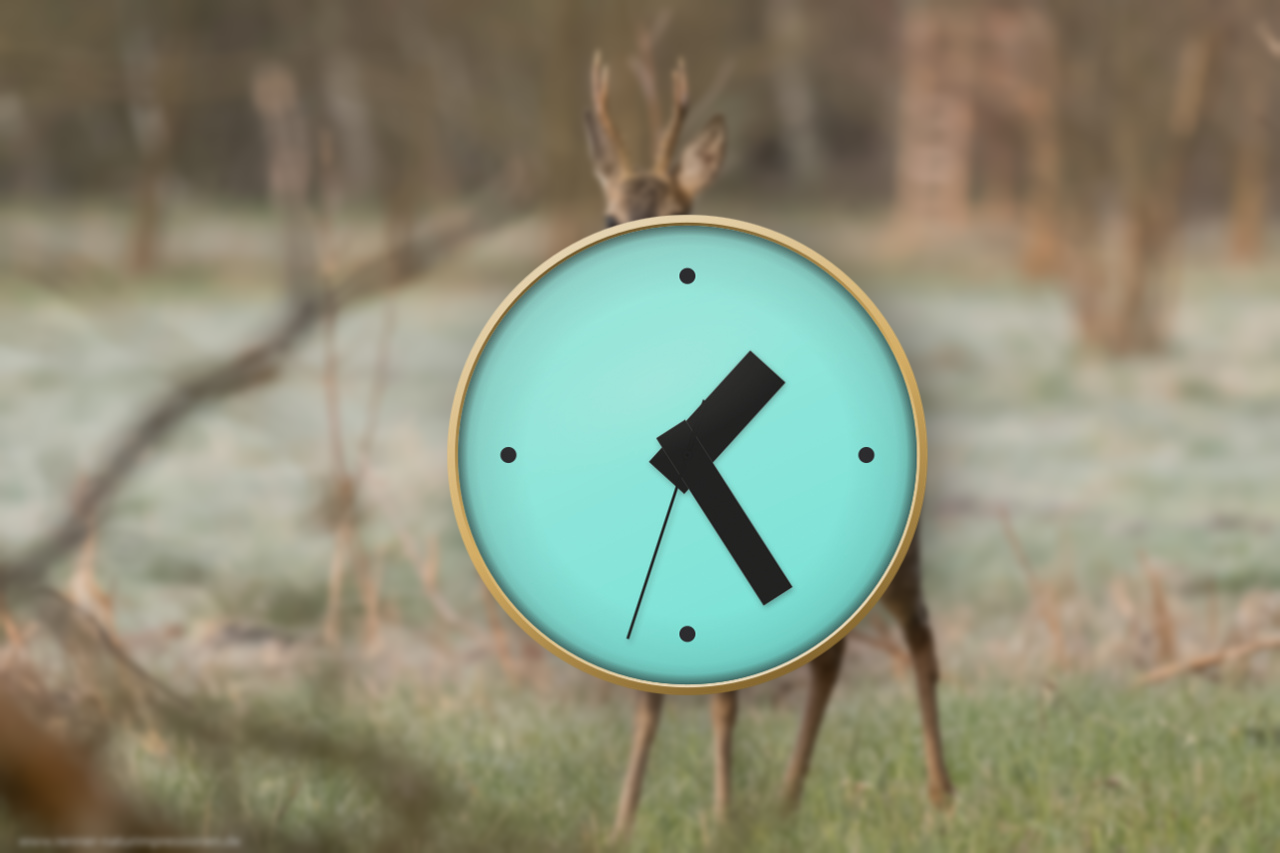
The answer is 1.24.33
